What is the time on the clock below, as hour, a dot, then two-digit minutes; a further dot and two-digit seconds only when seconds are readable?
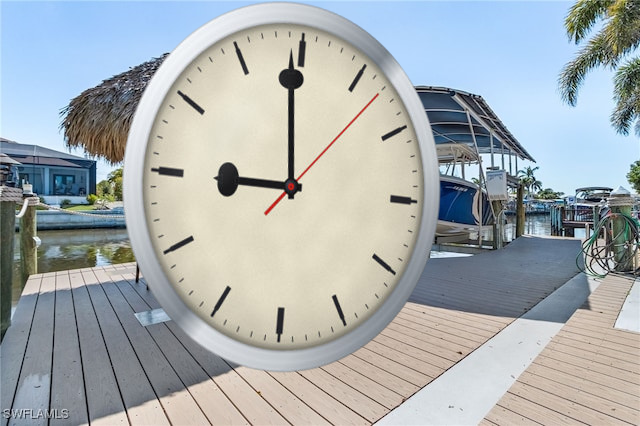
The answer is 8.59.07
